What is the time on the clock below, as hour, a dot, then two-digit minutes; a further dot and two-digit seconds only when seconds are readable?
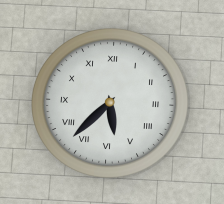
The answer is 5.37
